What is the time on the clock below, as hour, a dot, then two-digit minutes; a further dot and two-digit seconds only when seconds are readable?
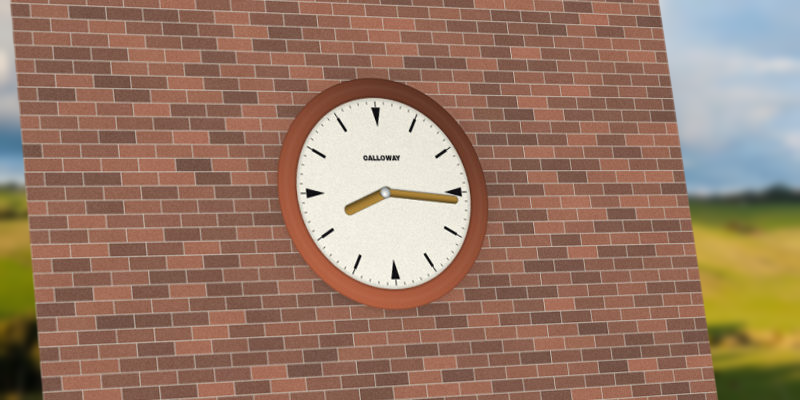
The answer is 8.16
